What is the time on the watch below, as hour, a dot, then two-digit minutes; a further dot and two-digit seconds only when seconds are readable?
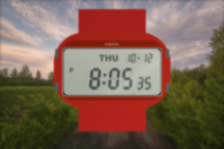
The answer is 8.05.35
